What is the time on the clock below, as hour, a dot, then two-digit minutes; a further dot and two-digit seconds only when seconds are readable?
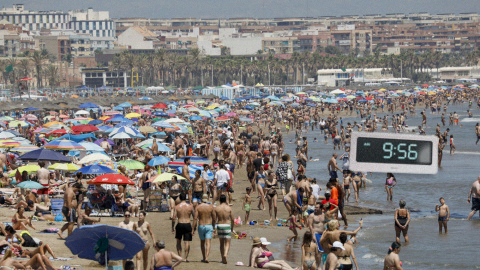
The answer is 9.56
